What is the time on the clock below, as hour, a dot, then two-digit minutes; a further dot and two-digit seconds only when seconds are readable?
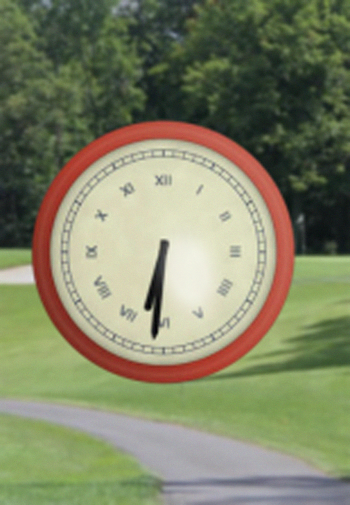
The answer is 6.31
